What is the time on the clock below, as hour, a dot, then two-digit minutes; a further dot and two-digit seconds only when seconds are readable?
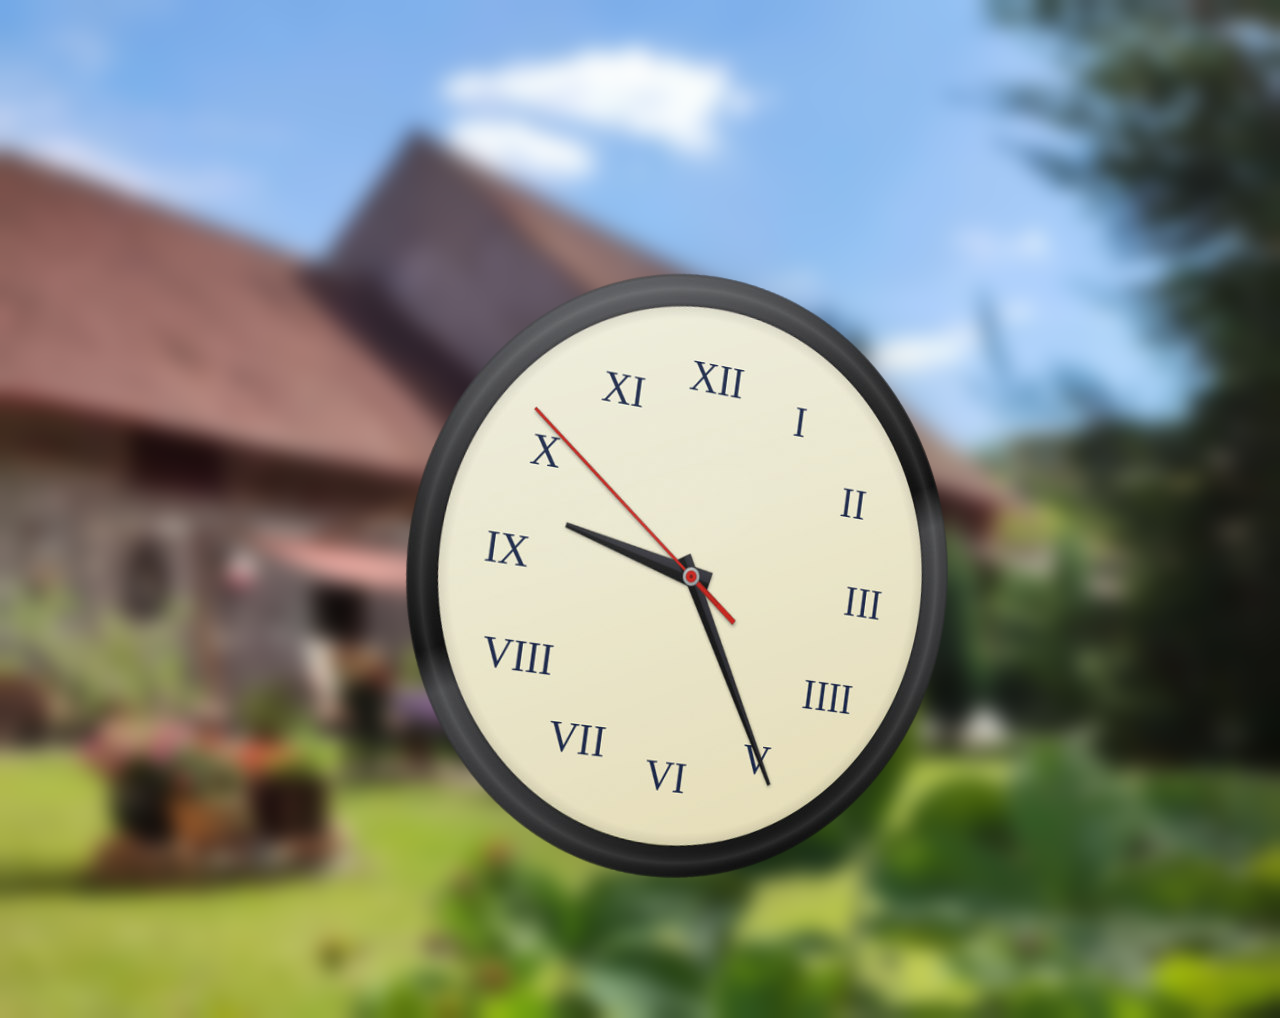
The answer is 9.24.51
